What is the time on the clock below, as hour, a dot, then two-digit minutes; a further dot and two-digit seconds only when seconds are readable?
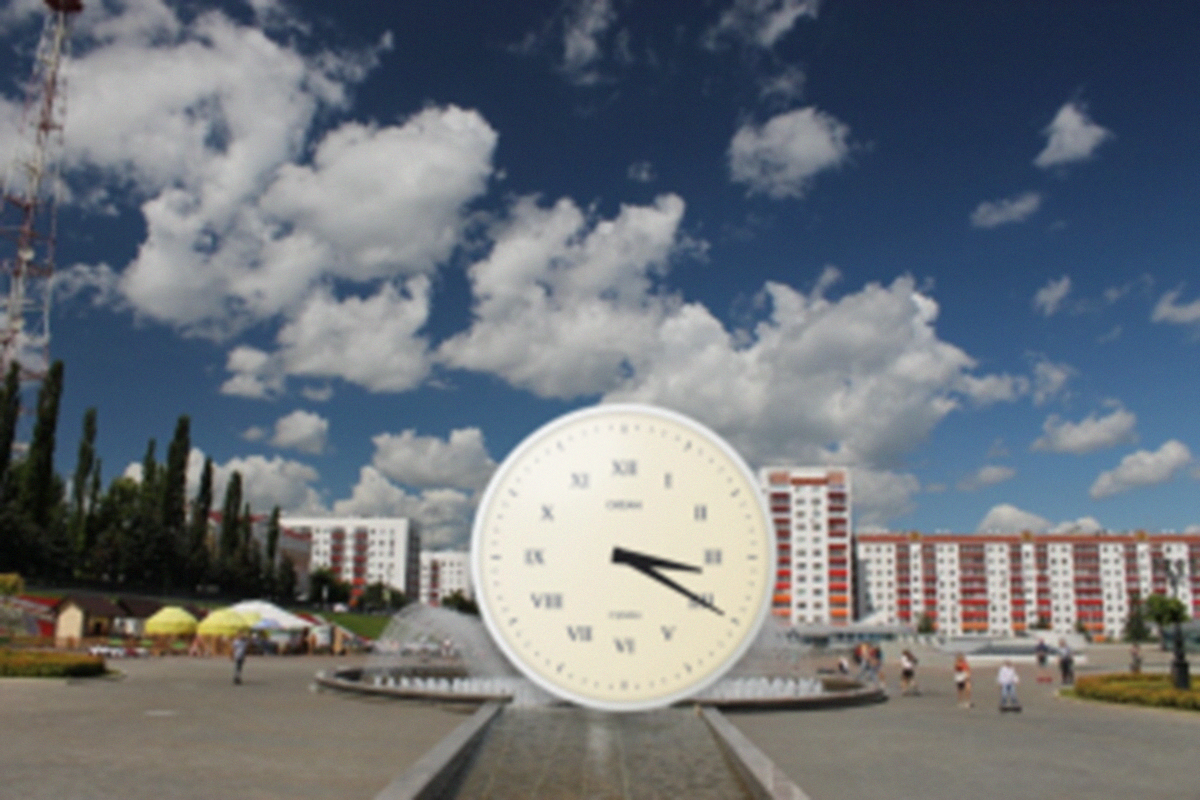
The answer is 3.20
